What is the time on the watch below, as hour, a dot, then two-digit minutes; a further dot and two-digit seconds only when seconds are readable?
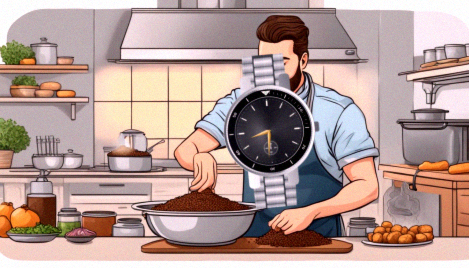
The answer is 8.31
